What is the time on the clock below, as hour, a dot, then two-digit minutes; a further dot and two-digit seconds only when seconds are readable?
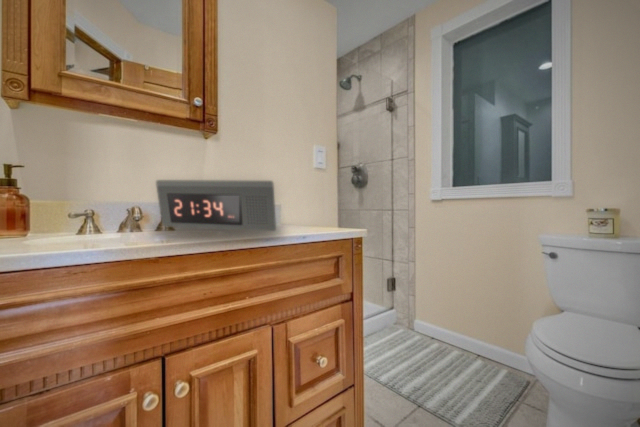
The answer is 21.34
